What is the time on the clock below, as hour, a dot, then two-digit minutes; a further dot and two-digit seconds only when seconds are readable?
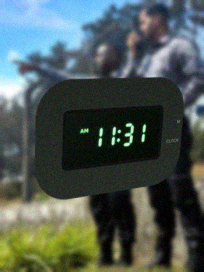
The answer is 11.31
